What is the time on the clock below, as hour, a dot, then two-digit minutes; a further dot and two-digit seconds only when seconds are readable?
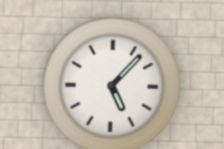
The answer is 5.07
